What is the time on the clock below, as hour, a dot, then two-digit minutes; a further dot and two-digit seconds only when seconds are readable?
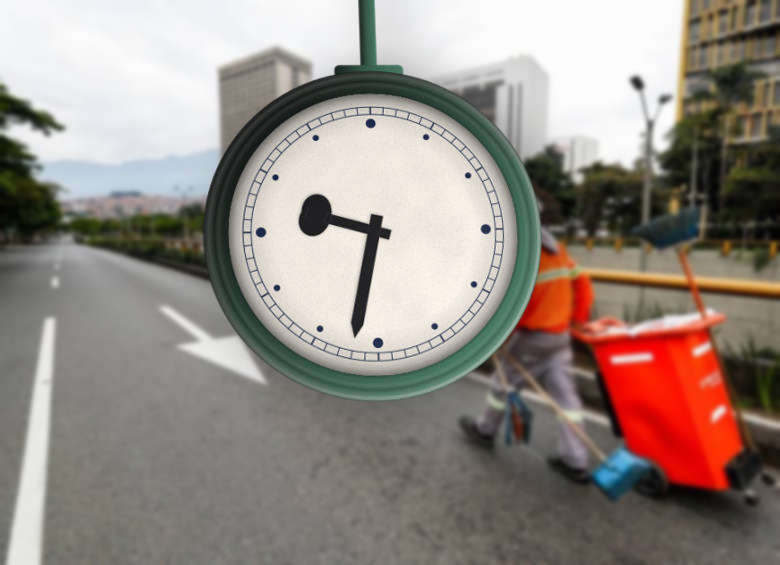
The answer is 9.32
